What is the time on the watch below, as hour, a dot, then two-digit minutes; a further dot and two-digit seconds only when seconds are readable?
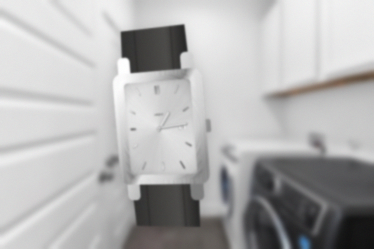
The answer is 1.14
